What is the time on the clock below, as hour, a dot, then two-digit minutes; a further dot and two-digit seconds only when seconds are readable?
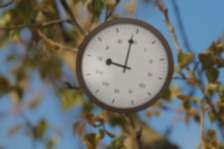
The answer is 8.59
